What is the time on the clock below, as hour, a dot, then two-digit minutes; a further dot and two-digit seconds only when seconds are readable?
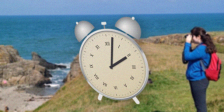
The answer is 2.02
